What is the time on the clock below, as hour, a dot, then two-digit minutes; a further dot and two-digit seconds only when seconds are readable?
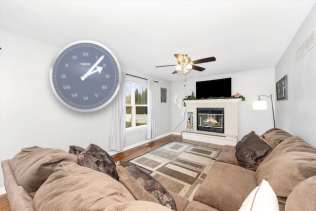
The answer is 2.07
